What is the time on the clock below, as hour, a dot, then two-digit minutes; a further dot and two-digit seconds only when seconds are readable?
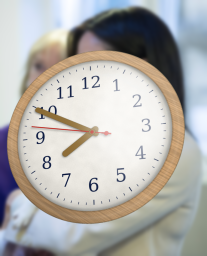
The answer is 7.49.47
